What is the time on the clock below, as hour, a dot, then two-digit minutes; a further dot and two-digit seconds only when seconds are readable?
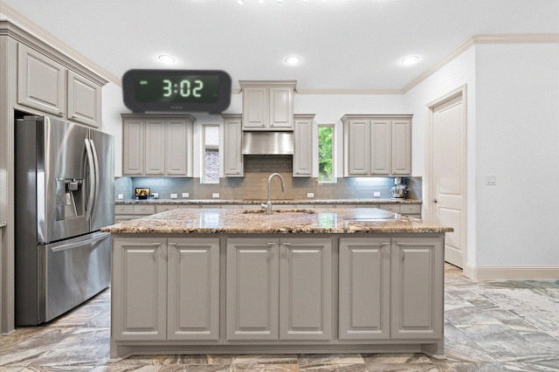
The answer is 3.02
